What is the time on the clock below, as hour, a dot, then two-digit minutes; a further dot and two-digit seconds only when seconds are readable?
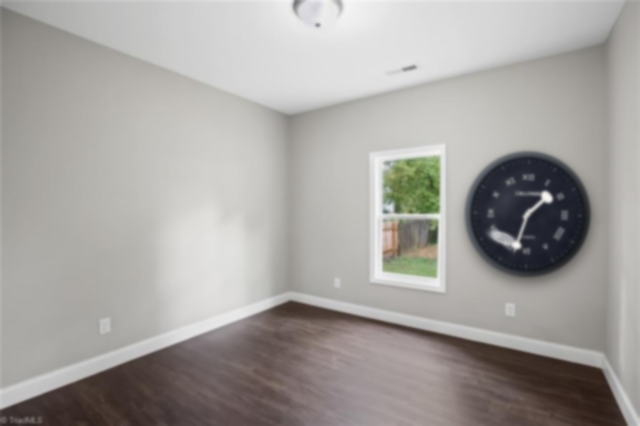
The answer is 1.33
